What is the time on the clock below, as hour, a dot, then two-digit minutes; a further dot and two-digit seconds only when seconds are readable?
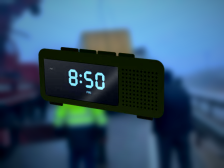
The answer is 8.50
